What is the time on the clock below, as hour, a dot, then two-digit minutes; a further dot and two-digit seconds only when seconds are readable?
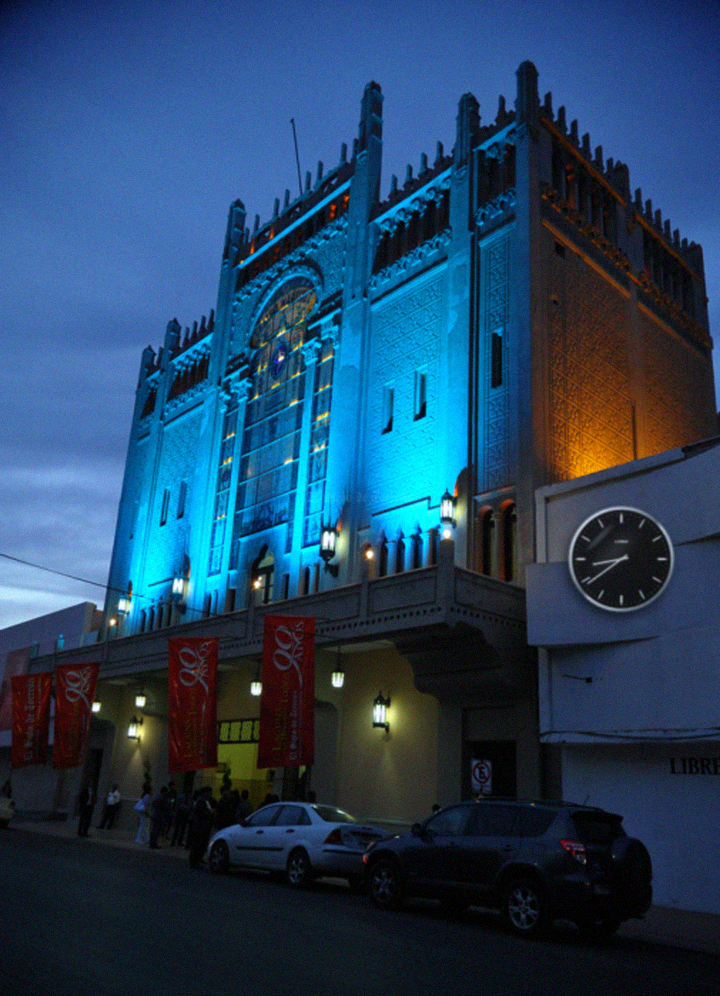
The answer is 8.39
